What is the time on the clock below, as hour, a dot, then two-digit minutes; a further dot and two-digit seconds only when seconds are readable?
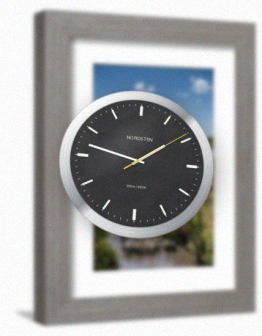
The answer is 1.47.09
